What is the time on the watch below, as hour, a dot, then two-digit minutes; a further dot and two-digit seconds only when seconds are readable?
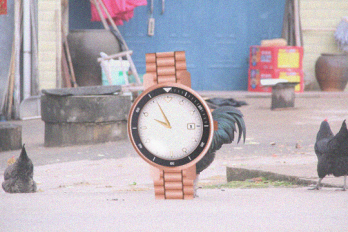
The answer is 9.56
